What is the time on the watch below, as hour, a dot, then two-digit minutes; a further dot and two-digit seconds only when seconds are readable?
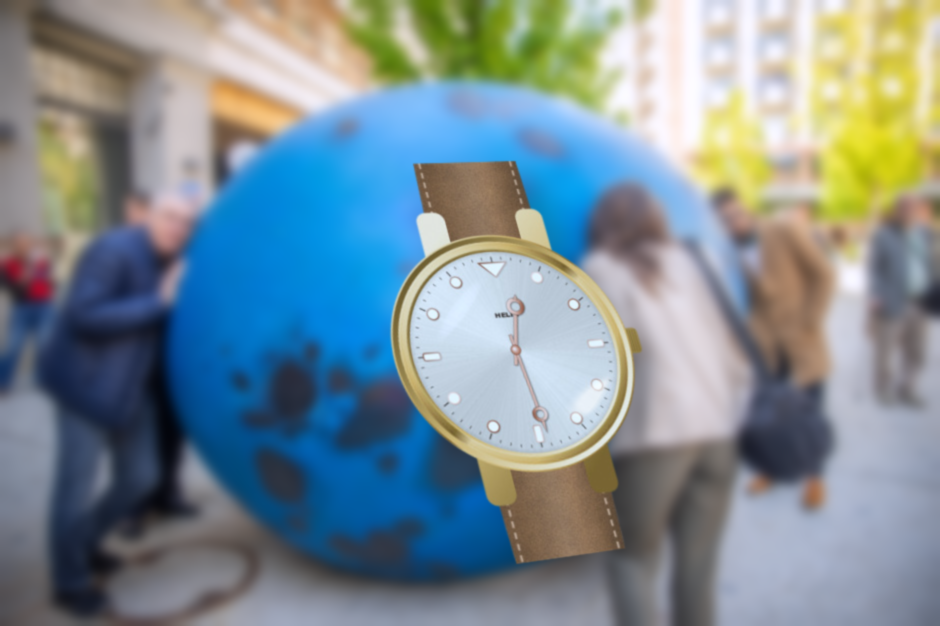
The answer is 12.29
